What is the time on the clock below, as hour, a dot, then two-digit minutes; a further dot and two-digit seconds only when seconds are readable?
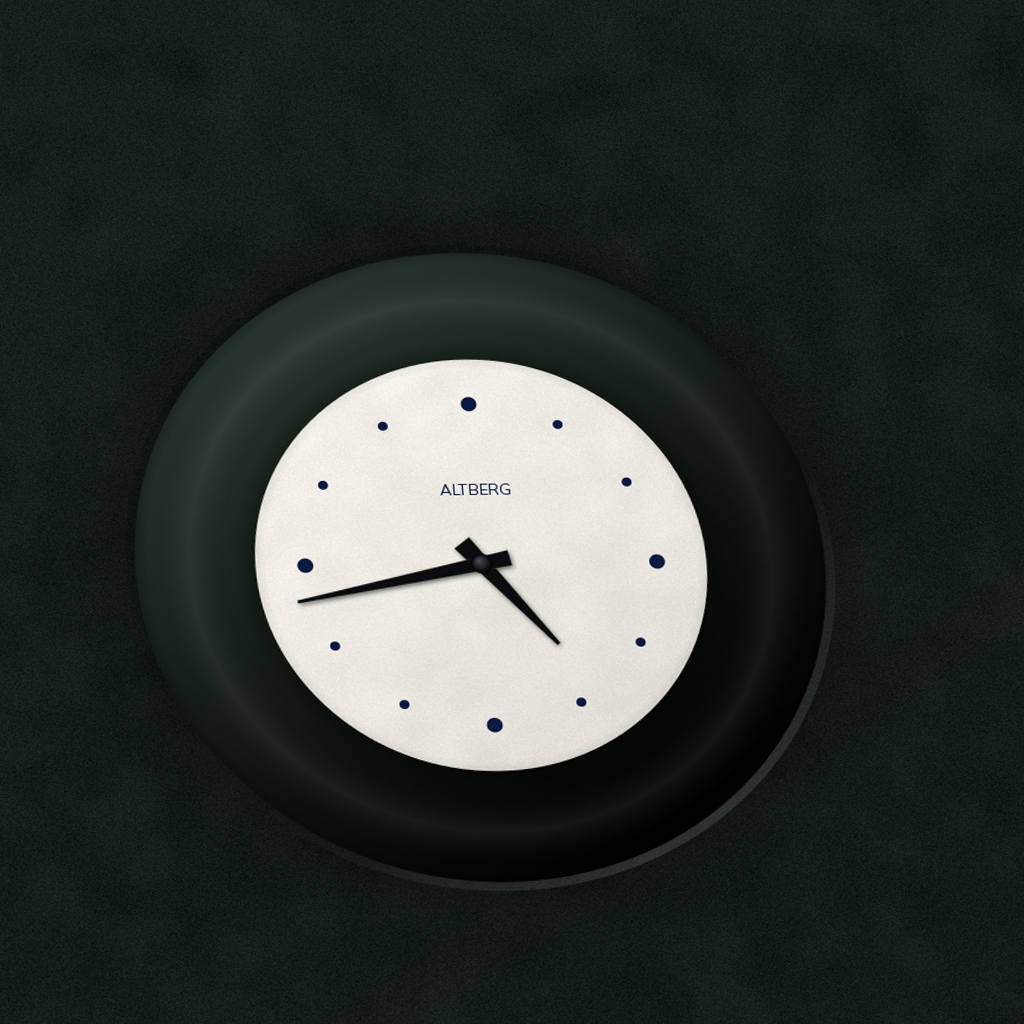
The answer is 4.43
